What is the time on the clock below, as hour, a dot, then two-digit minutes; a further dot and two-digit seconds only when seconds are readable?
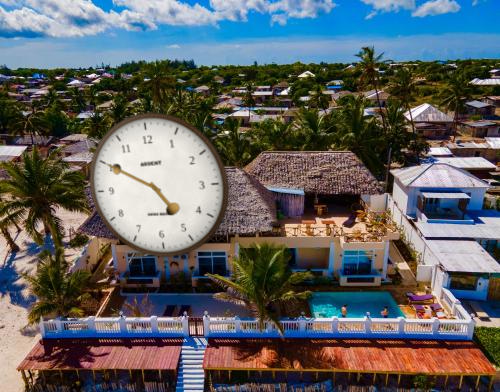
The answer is 4.50
